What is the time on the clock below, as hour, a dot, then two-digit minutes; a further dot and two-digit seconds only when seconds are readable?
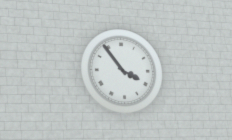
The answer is 3.54
